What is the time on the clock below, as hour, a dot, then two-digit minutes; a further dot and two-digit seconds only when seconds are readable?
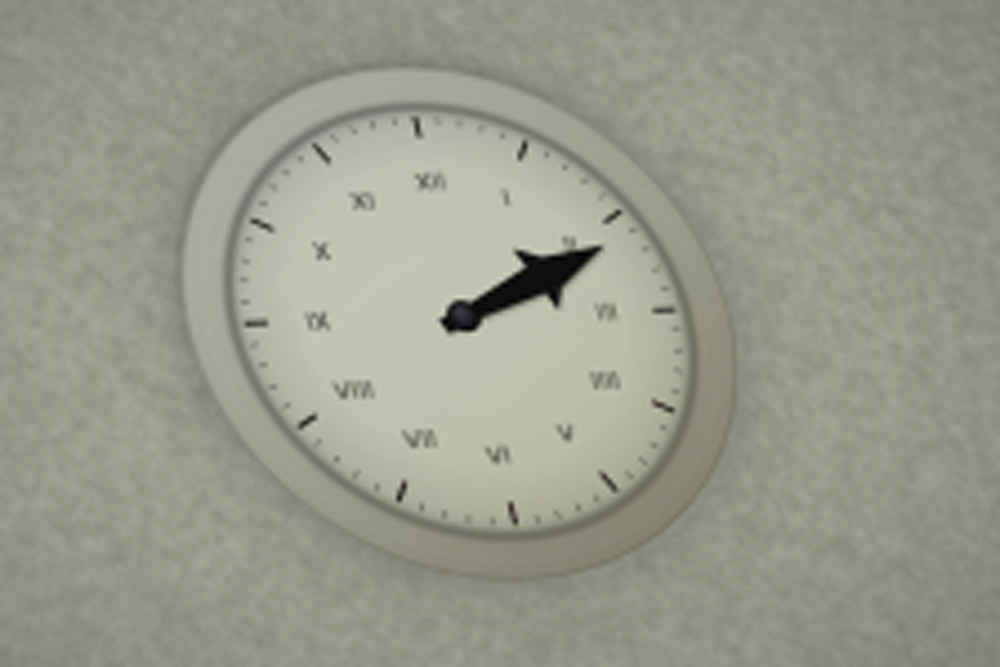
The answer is 2.11
